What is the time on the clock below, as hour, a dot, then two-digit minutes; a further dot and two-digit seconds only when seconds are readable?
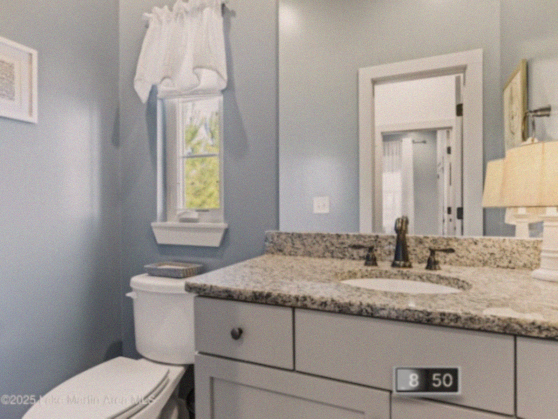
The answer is 8.50
